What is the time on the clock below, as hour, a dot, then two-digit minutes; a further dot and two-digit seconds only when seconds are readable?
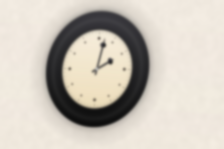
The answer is 2.02
